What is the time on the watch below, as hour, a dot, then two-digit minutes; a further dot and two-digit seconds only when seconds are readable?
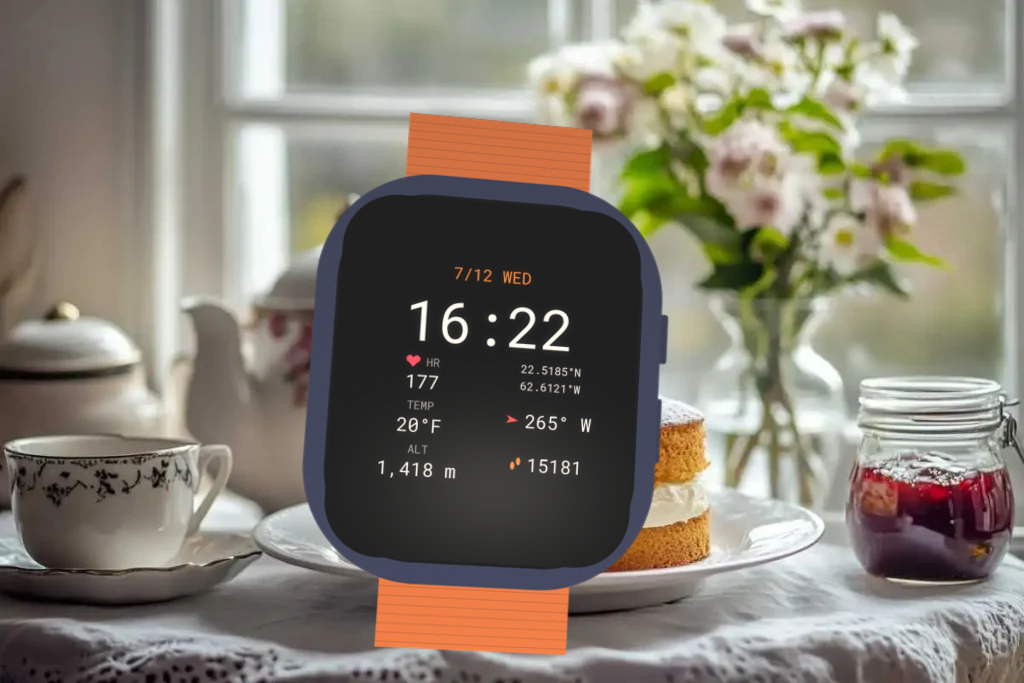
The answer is 16.22
